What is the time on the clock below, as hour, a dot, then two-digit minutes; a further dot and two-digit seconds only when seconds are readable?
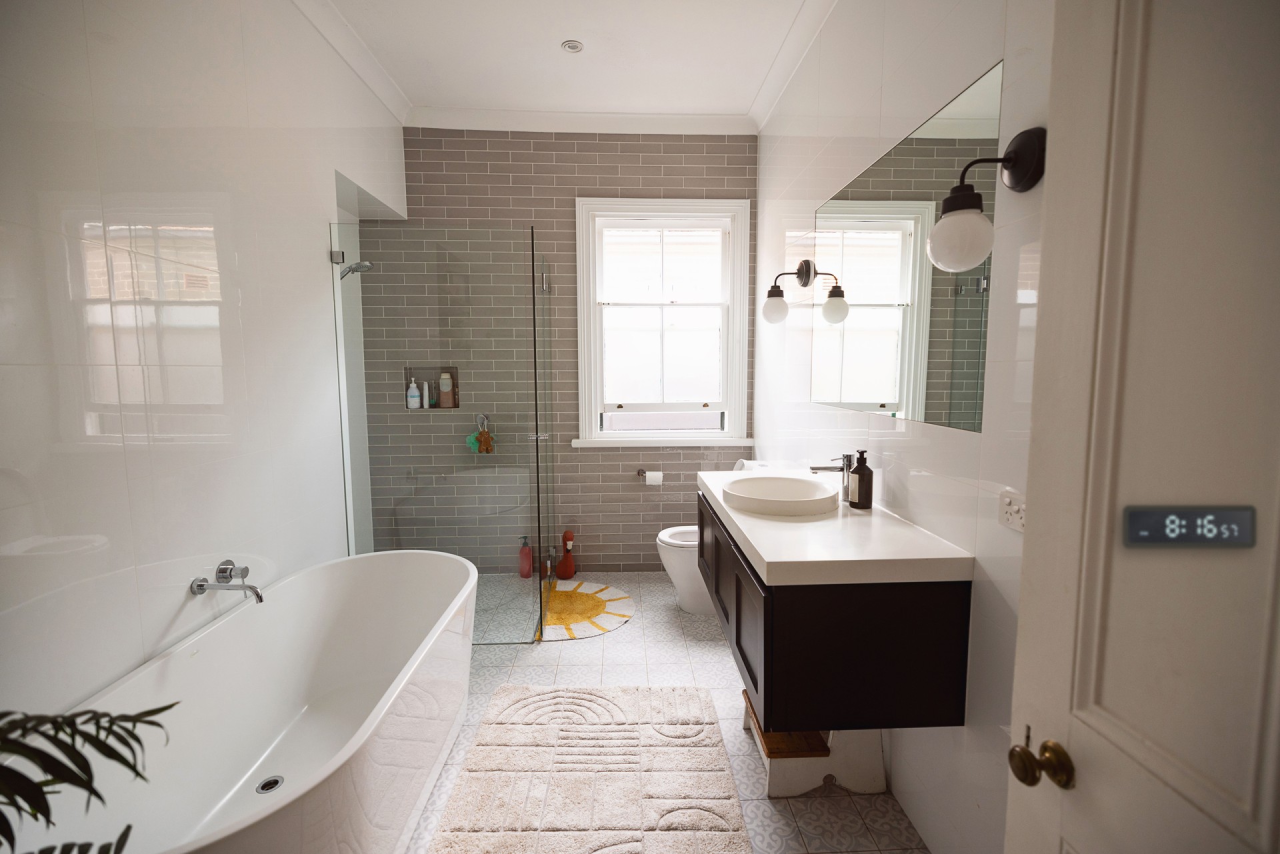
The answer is 8.16.57
